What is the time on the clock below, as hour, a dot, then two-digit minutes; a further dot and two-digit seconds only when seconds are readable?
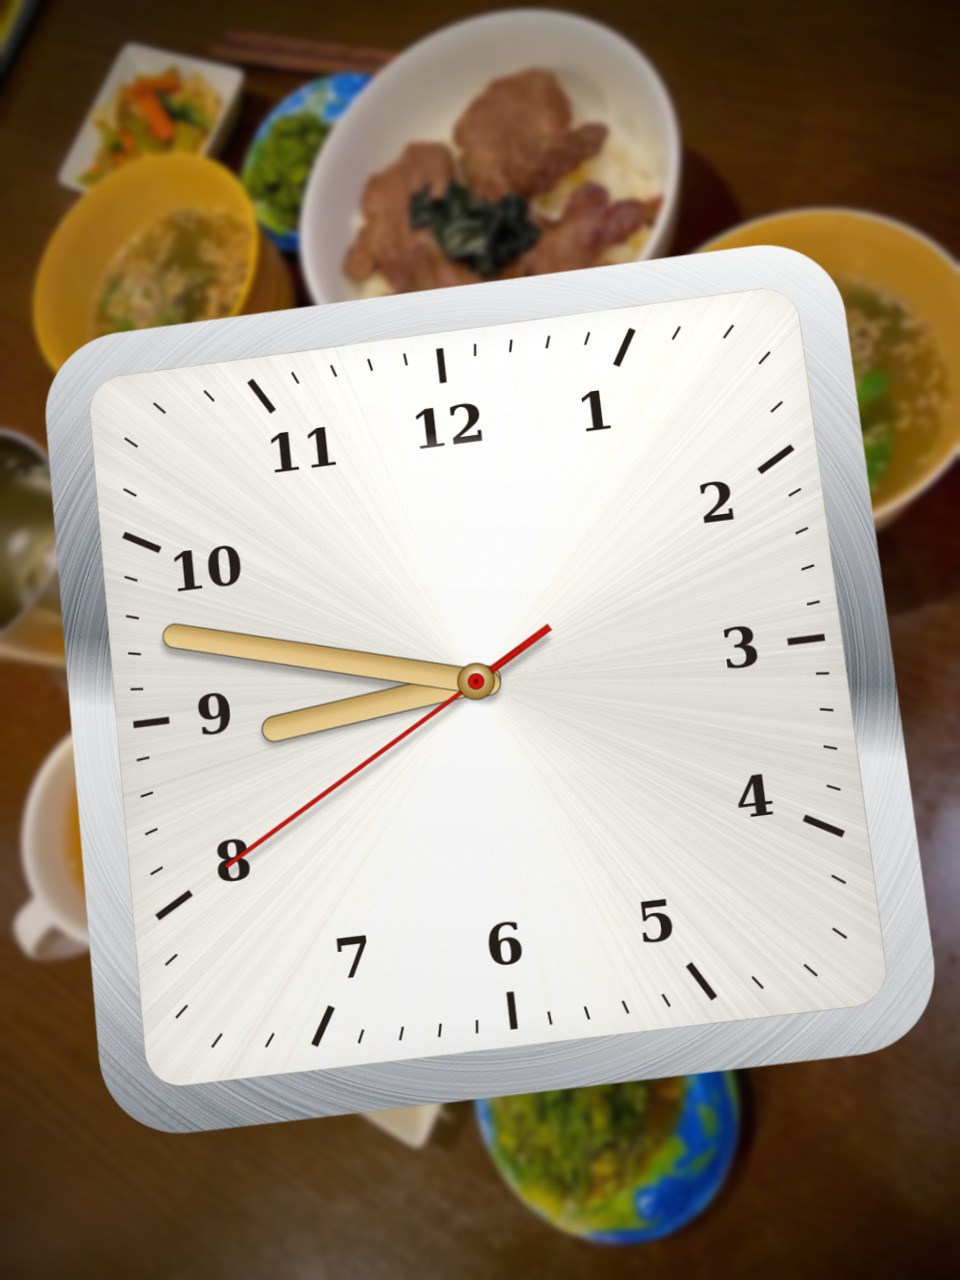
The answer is 8.47.40
